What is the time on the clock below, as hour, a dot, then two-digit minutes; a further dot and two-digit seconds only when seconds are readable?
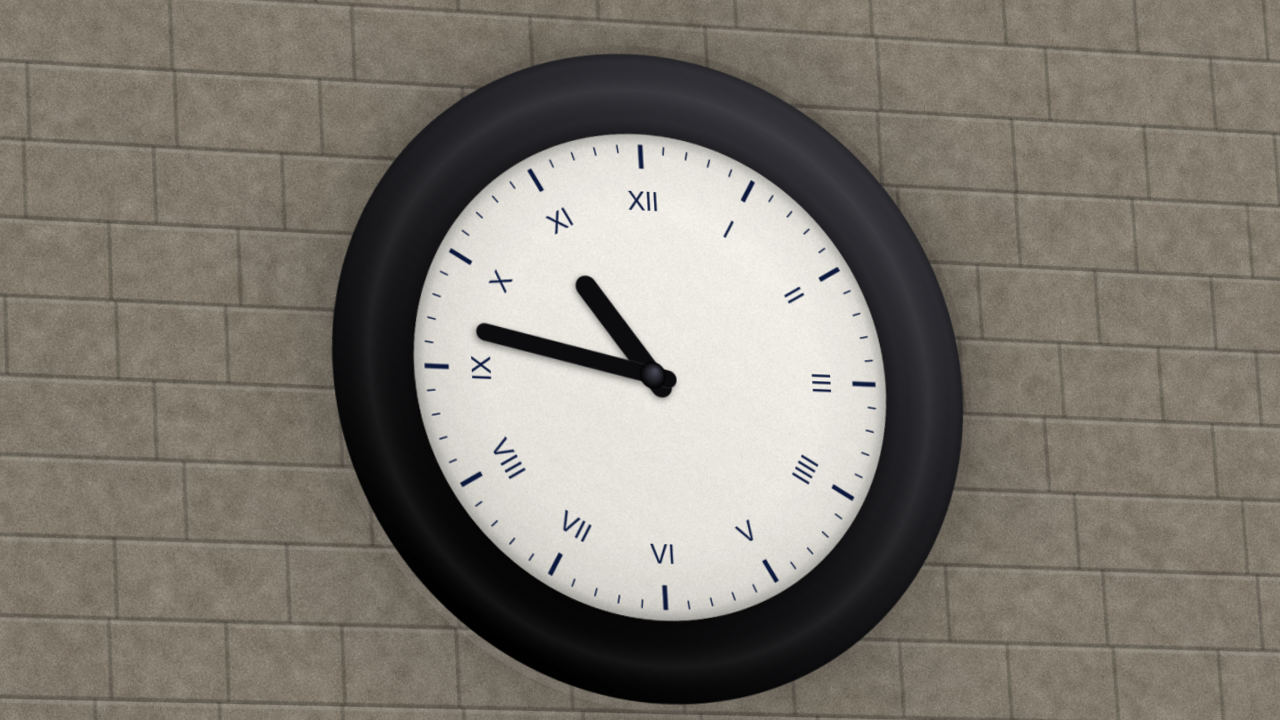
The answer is 10.47
